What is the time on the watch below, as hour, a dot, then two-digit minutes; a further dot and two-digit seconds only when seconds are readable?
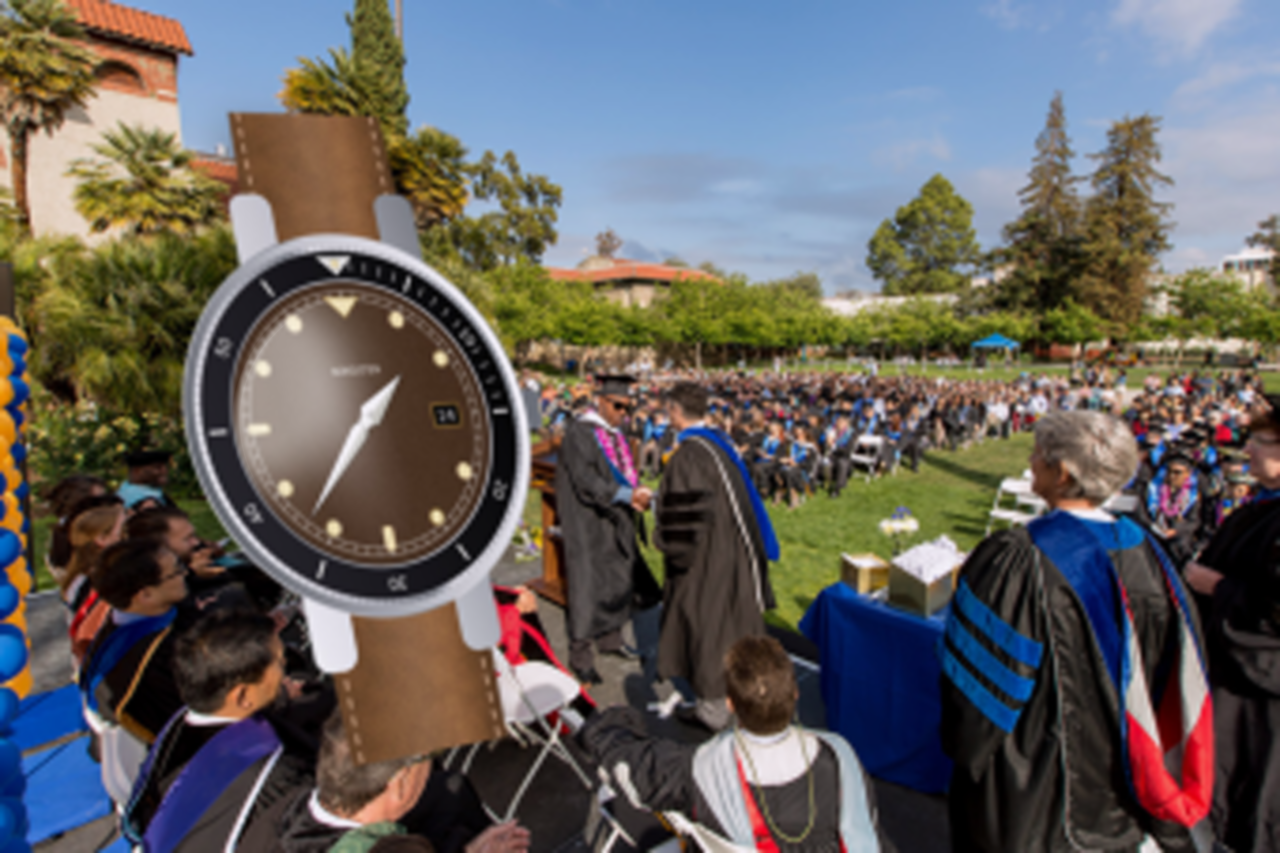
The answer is 1.37
